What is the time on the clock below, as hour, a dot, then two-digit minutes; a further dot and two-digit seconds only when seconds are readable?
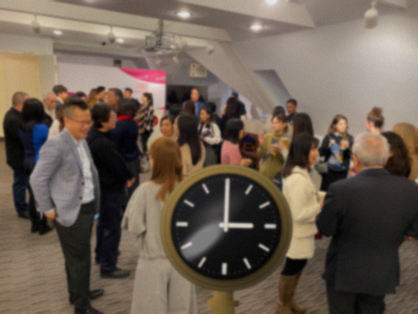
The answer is 3.00
